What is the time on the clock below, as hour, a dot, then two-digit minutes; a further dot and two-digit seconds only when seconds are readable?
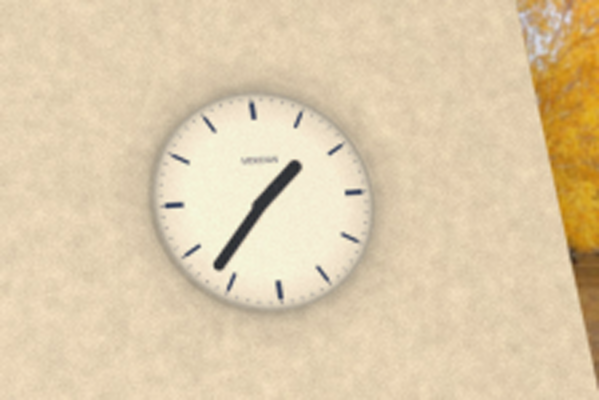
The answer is 1.37
